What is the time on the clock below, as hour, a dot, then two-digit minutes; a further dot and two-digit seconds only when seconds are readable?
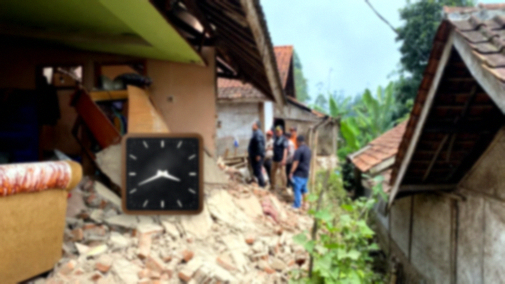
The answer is 3.41
